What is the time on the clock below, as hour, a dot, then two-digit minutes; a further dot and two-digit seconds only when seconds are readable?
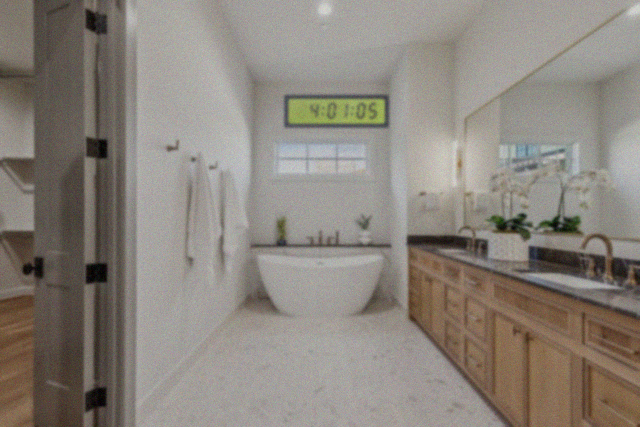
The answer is 4.01.05
